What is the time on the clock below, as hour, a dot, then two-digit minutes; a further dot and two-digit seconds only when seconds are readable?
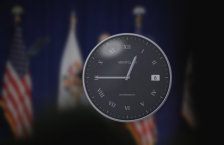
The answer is 12.45
